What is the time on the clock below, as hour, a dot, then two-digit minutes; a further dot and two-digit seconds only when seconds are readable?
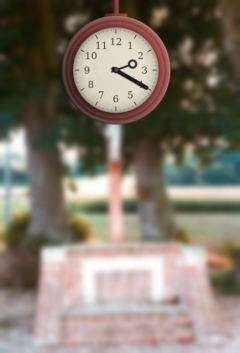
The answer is 2.20
